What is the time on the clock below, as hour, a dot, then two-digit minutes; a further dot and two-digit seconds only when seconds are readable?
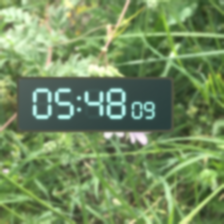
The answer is 5.48.09
